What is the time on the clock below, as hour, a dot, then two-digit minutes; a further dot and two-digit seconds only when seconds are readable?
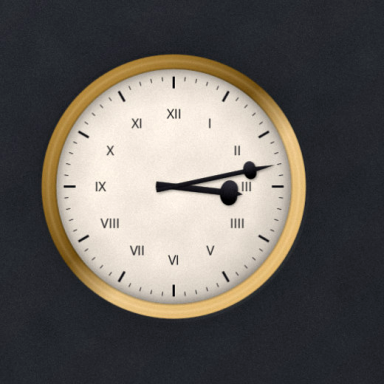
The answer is 3.13
